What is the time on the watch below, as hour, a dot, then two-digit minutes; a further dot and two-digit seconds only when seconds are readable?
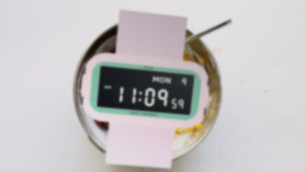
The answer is 11.09
